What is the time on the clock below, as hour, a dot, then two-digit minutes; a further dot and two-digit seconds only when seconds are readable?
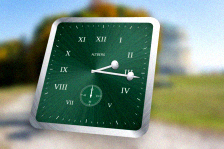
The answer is 2.16
